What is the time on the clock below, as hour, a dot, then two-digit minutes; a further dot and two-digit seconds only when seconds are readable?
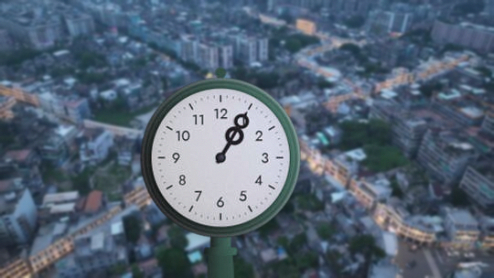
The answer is 1.05
